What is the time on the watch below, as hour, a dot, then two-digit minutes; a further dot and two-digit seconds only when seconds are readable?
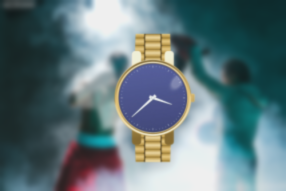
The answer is 3.38
